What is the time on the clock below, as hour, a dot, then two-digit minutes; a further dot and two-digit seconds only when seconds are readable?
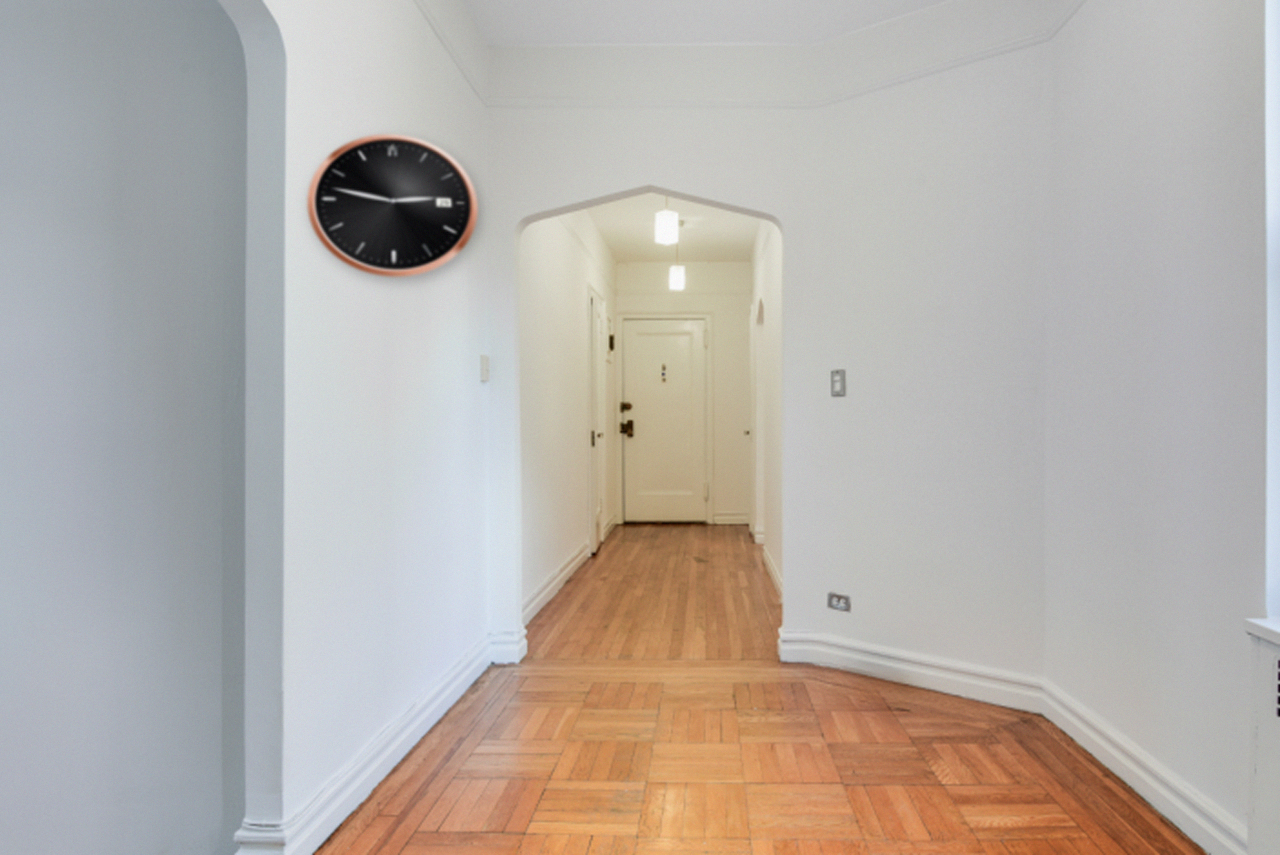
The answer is 2.47
